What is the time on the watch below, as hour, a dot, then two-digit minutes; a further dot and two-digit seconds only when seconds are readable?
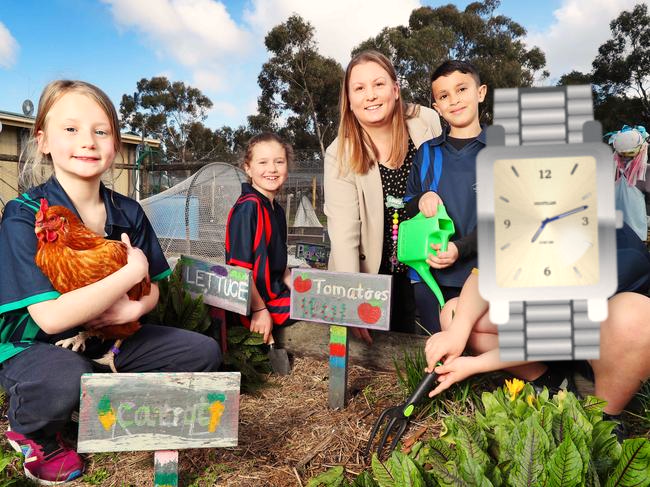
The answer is 7.12
